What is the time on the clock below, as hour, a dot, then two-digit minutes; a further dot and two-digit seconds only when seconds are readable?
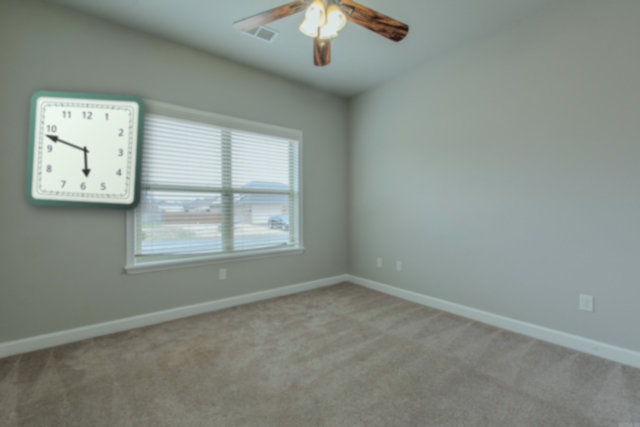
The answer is 5.48
